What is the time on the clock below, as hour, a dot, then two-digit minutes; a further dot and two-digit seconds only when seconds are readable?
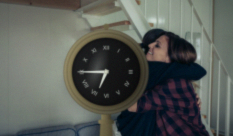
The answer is 6.45
